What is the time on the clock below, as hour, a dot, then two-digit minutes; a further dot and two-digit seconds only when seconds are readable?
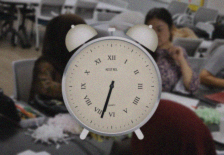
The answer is 6.33
